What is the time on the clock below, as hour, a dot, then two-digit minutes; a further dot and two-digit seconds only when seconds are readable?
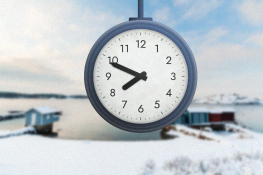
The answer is 7.49
